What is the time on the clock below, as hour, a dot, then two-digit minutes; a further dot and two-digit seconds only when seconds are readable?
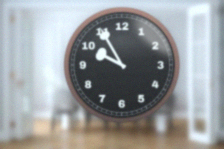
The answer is 9.55
